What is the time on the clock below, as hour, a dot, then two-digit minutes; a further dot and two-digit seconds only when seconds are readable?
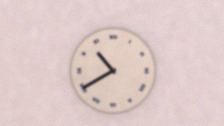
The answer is 10.40
